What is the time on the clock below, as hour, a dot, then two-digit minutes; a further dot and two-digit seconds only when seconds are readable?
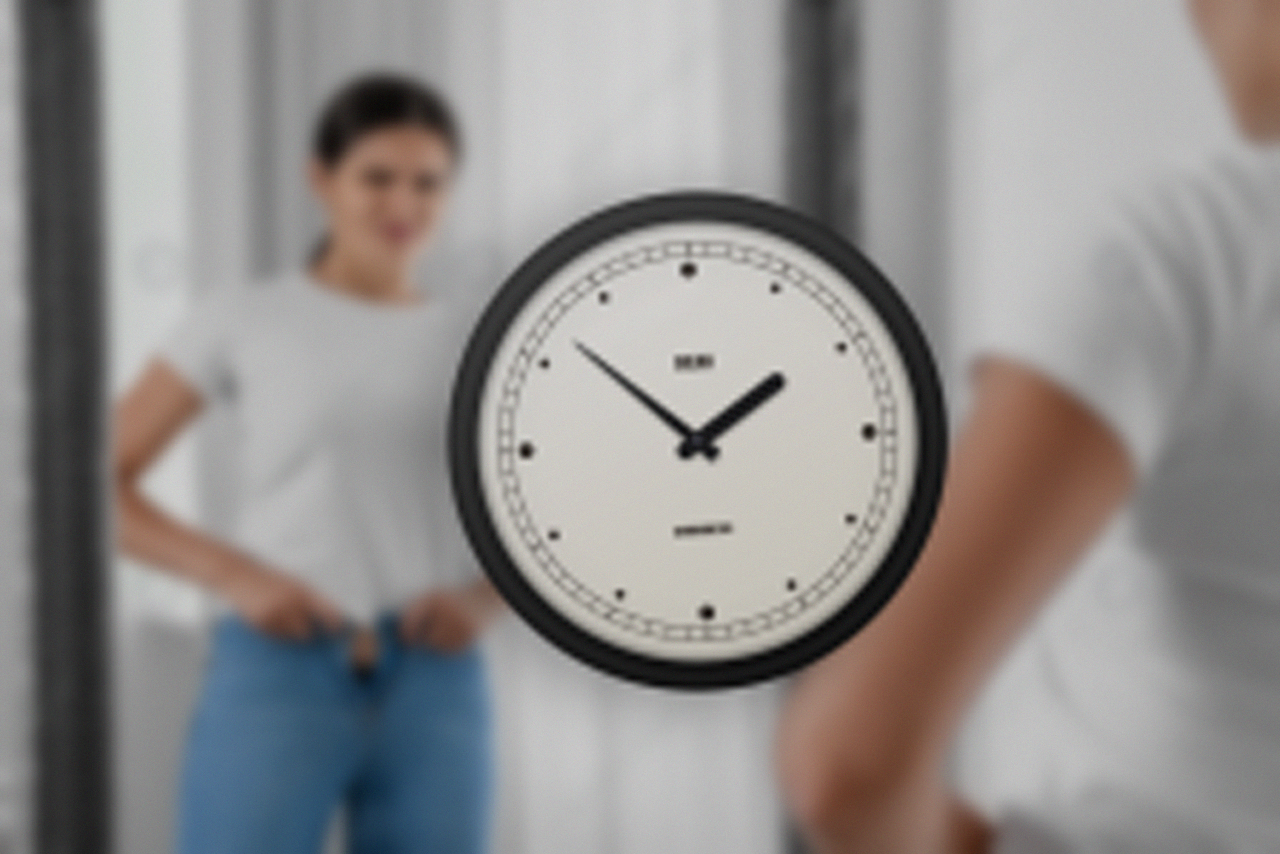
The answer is 1.52
